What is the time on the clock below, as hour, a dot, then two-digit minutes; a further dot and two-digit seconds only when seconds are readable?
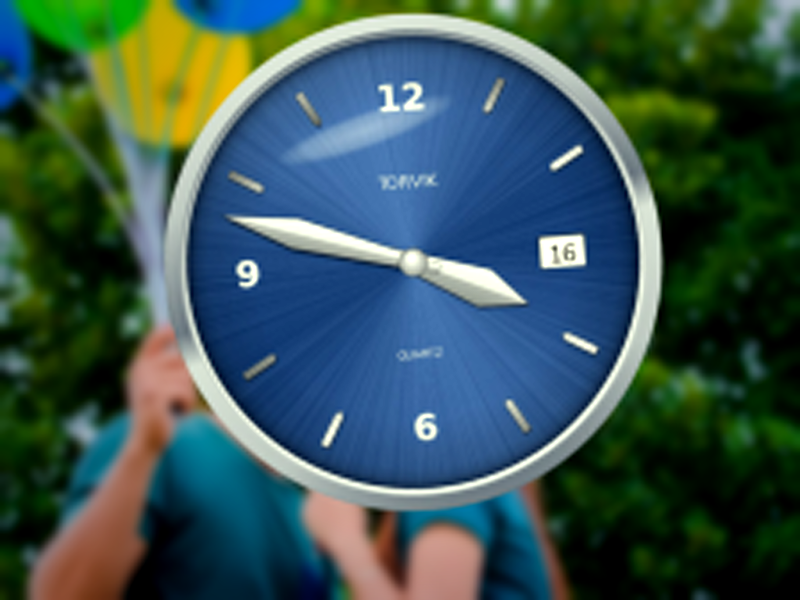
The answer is 3.48
